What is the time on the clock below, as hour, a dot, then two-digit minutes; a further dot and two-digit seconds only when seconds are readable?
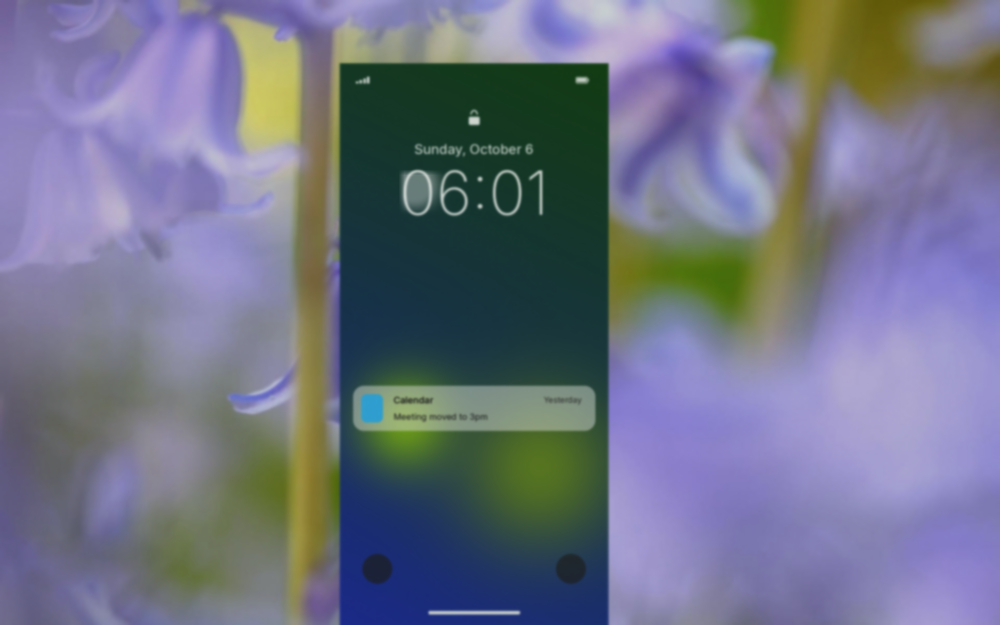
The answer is 6.01
